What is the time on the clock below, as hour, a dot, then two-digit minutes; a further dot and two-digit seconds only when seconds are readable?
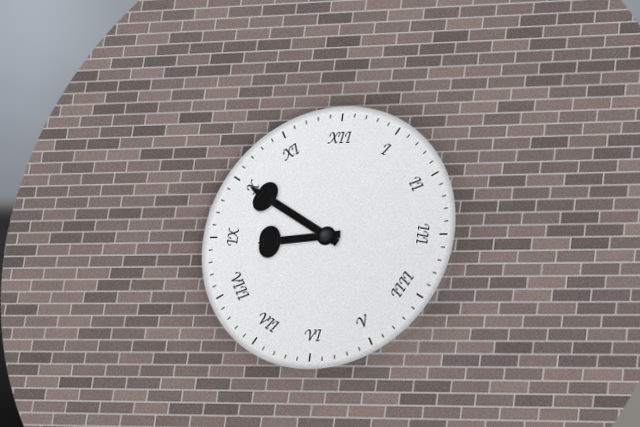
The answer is 8.50
